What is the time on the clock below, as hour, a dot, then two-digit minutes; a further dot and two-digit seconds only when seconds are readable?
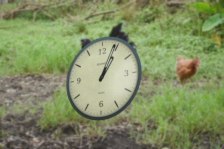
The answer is 1.04
